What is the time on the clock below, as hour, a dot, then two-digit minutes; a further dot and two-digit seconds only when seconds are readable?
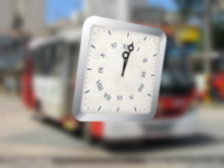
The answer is 12.02
